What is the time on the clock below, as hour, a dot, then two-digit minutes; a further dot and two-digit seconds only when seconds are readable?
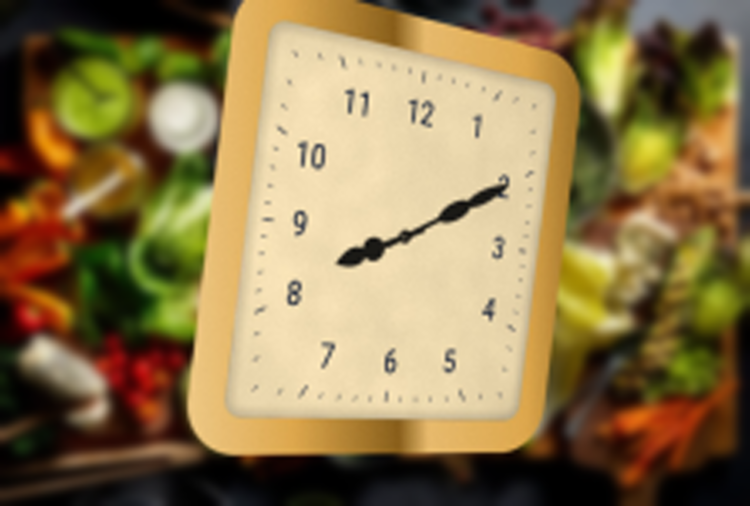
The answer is 8.10
